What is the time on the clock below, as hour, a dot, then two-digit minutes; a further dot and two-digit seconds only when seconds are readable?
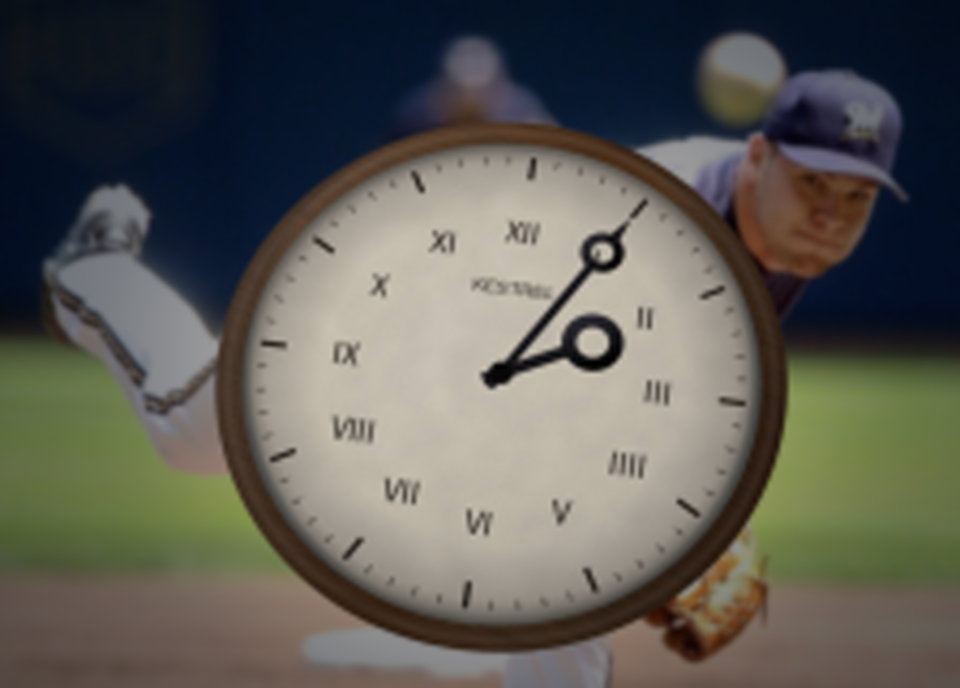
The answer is 2.05
